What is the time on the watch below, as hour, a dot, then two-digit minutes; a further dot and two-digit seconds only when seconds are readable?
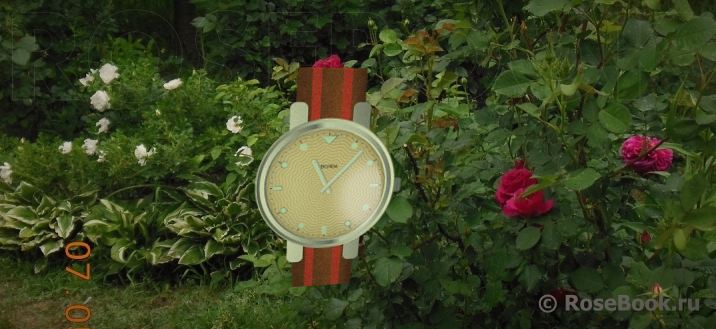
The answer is 11.07
